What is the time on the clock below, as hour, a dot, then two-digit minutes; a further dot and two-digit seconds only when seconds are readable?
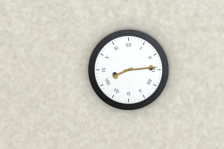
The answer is 8.14
